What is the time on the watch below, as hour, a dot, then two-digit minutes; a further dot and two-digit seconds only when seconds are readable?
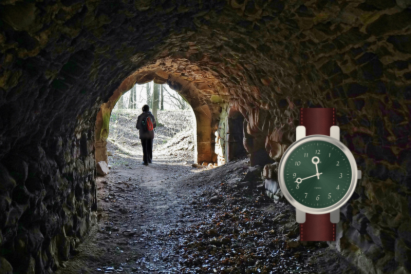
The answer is 11.42
